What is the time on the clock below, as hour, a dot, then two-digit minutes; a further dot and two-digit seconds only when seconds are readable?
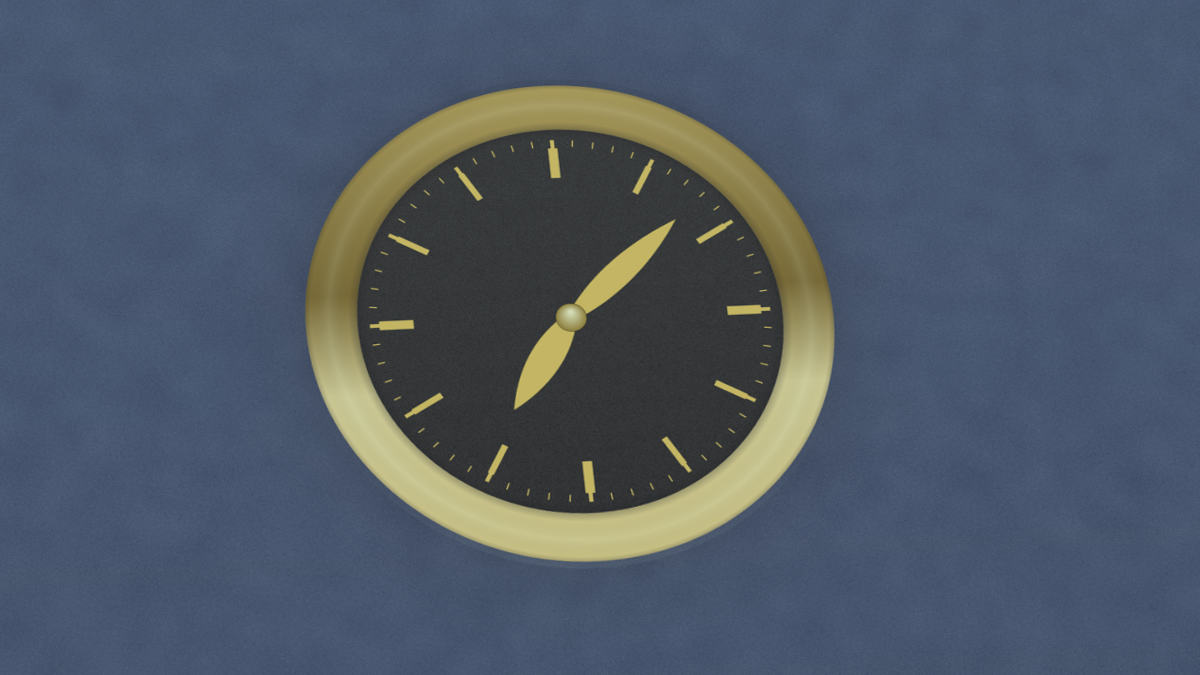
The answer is 7.08
